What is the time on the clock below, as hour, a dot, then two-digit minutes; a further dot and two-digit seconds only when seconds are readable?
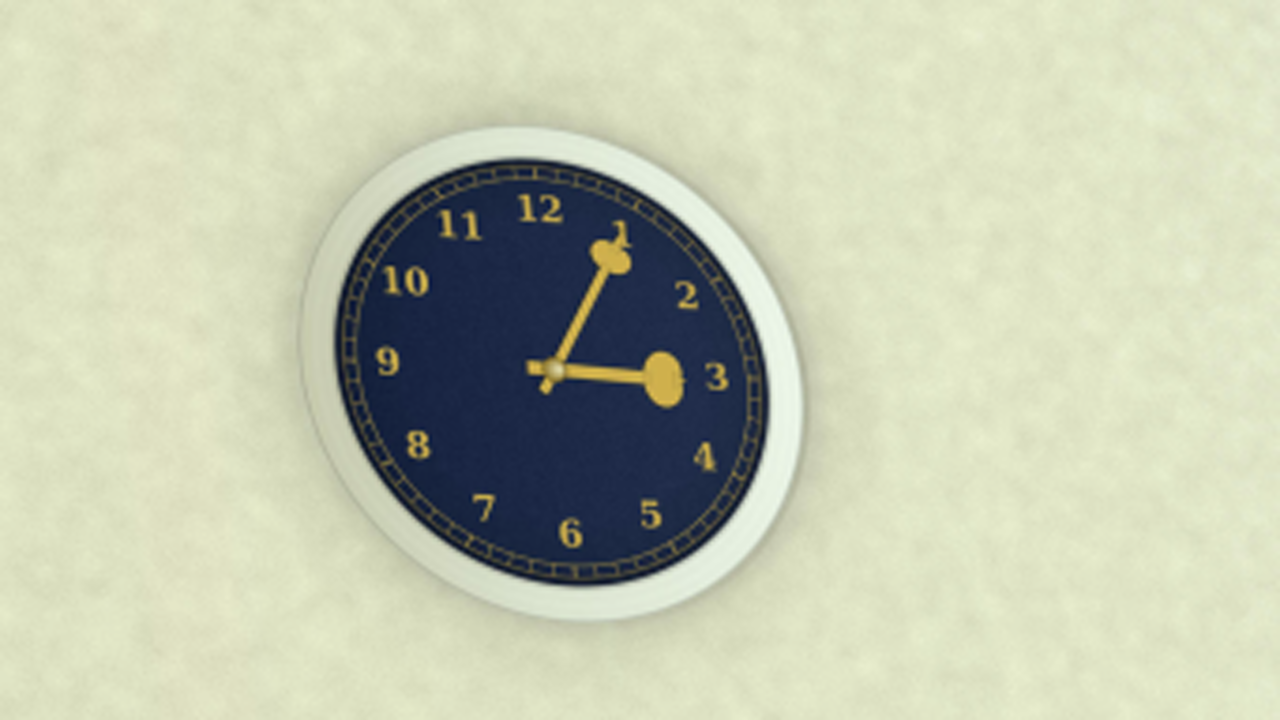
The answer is 3.05
